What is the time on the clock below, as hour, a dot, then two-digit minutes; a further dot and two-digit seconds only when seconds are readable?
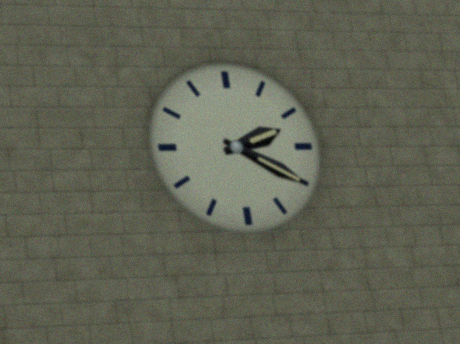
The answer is 2.20
